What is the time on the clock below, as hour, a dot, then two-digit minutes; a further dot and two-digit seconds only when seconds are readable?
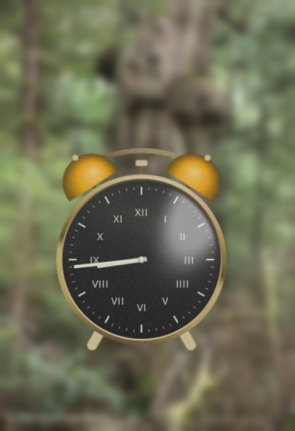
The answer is 8.44
